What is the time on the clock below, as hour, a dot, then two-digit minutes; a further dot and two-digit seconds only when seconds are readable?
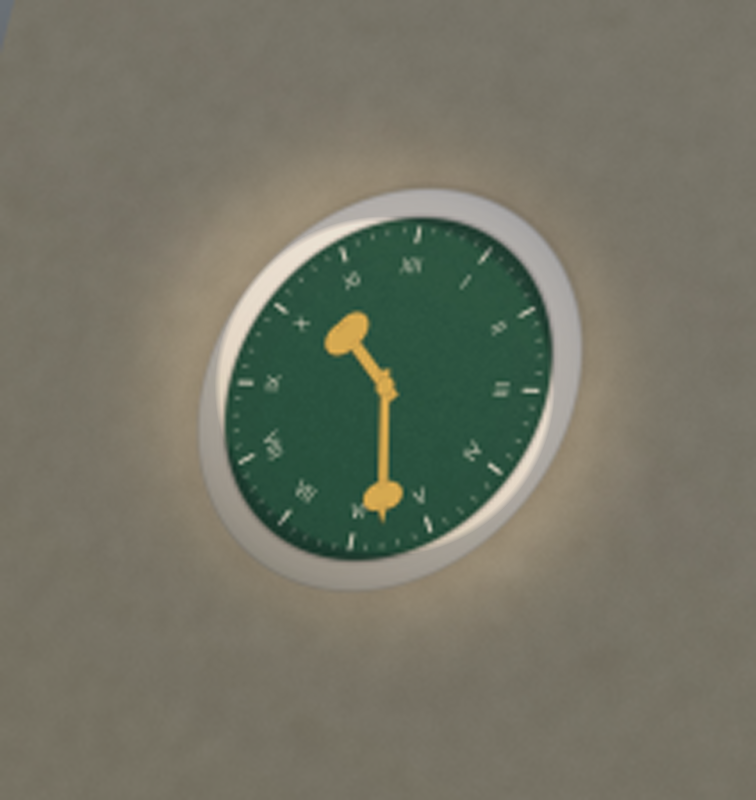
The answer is 10.28
